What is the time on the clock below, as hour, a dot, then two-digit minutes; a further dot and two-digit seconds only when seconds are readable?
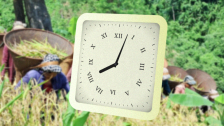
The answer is 8.03
